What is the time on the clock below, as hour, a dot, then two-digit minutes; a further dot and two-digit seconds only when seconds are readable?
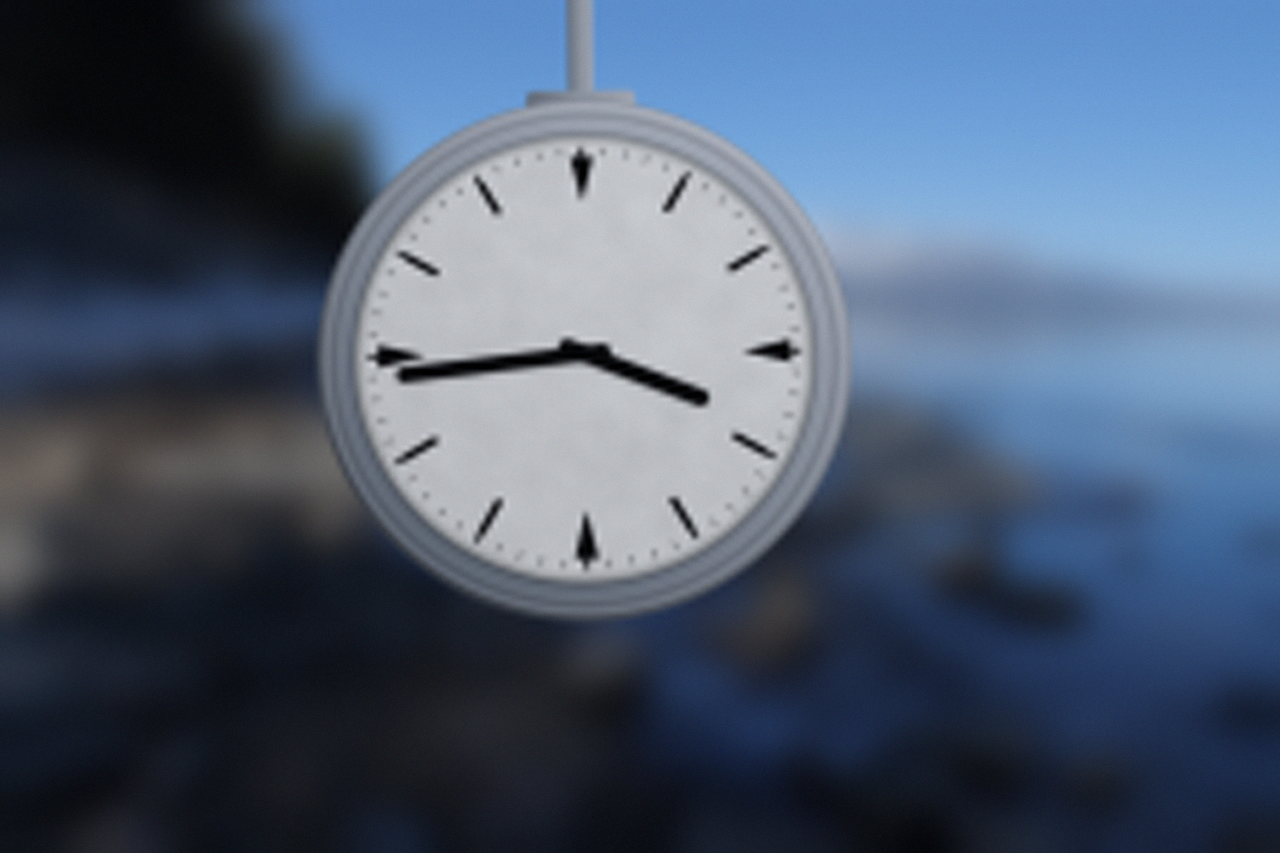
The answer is 3.44
